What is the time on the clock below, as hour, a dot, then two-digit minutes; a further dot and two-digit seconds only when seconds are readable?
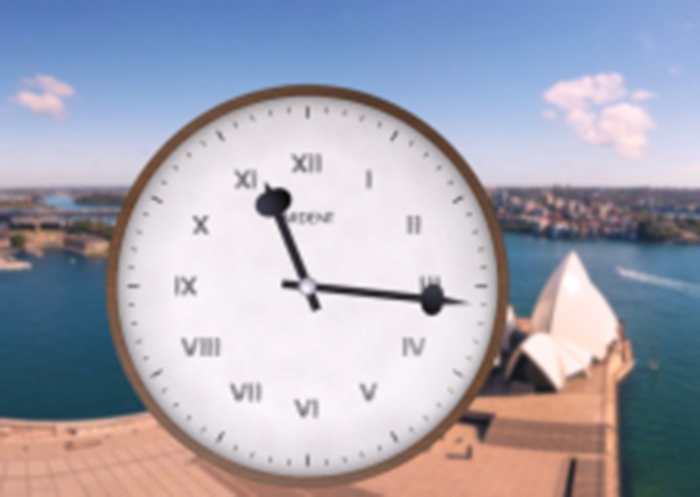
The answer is 11.16
